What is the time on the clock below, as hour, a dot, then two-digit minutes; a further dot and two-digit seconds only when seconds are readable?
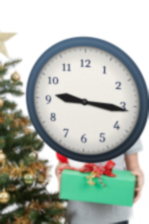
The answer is 9.16
